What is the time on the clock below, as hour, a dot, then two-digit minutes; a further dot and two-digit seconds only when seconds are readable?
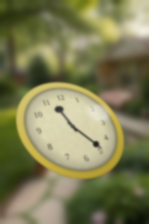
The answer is 11.24
